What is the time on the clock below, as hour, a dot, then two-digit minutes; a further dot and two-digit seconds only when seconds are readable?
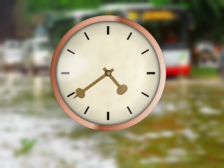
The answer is 4.39
